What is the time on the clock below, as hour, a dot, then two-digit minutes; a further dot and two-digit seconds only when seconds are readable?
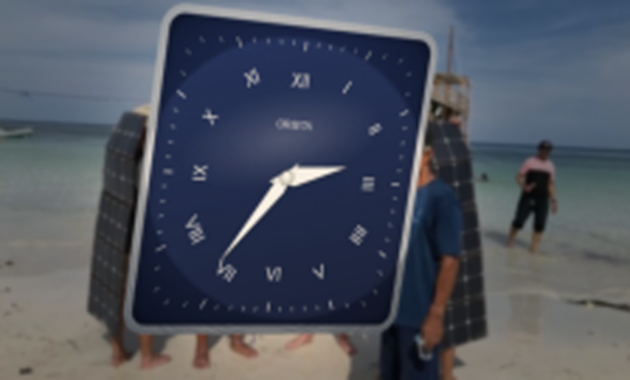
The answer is 2.36
